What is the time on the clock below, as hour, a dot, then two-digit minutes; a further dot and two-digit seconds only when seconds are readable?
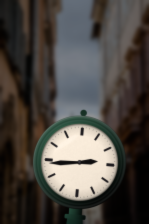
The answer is 2.44
